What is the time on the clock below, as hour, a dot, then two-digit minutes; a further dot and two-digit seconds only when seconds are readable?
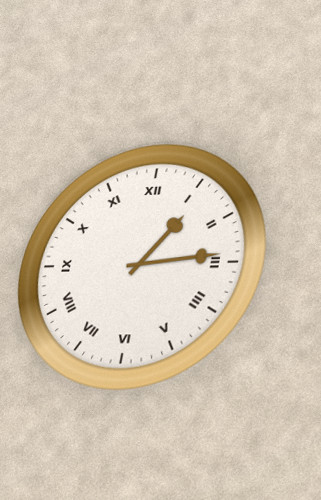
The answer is 1.14
